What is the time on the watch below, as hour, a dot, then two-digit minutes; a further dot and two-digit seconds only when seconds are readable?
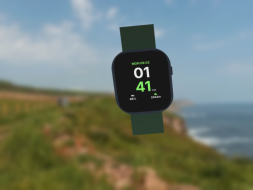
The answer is 1.41
